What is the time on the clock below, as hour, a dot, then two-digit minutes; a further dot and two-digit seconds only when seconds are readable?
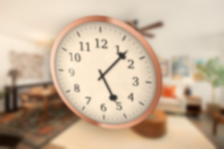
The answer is 5.07
